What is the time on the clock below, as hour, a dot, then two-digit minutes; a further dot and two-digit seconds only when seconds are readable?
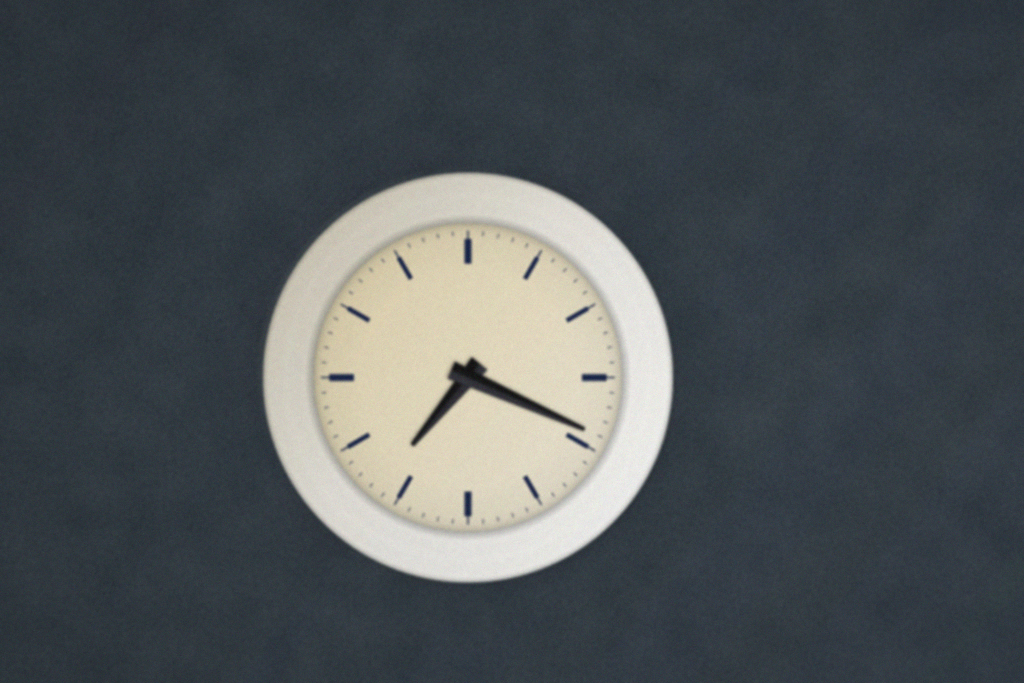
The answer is 7.19
